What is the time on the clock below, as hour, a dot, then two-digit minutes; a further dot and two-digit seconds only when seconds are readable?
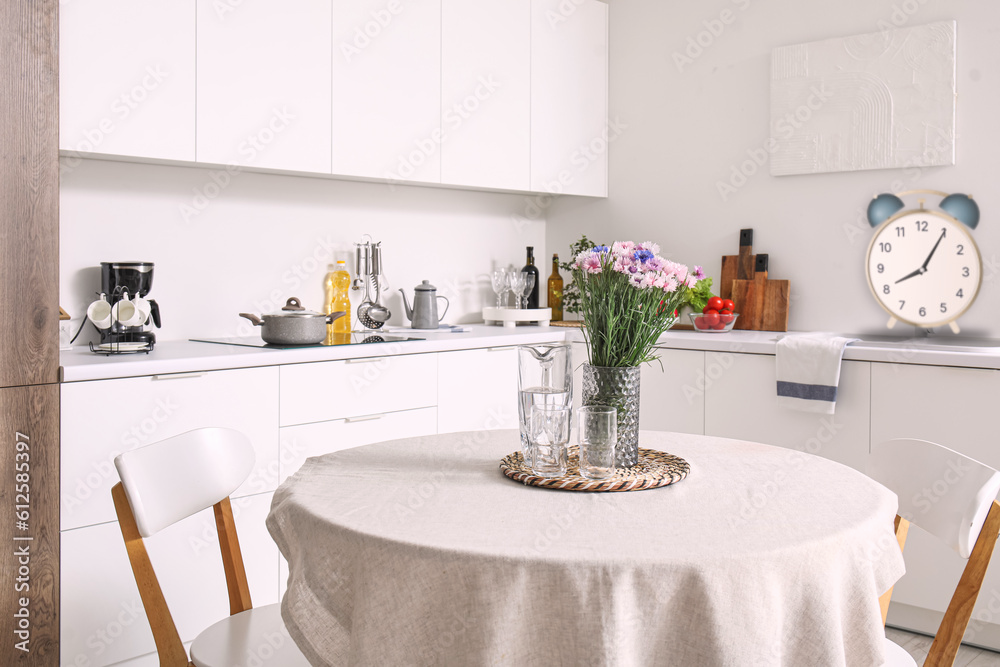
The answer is 8.05
